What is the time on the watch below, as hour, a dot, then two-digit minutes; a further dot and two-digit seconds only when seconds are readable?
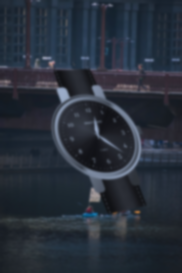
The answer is 12.23
